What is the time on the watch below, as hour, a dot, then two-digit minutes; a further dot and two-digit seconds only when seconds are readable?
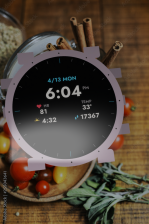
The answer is 6.04
